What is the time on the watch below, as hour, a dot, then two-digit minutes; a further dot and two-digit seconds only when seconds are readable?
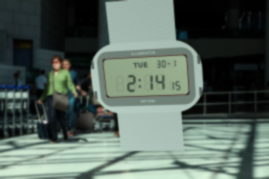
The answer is 2.14
